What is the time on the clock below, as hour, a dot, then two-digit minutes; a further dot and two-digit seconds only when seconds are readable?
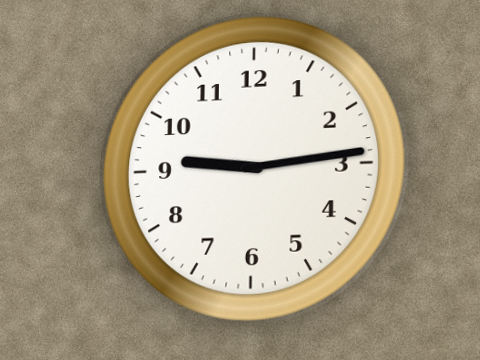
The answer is 9.14
